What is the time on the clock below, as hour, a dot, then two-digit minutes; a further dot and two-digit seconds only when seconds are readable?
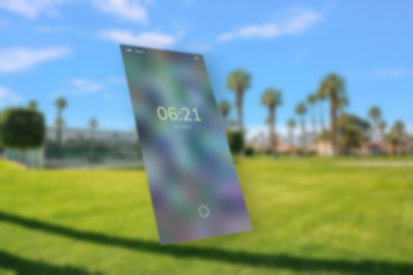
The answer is 6.21
